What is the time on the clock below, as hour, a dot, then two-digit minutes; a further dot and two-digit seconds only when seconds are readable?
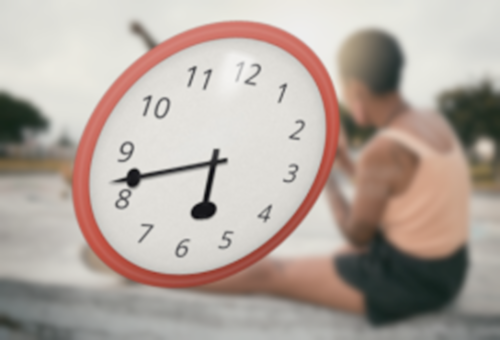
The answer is 5.42
